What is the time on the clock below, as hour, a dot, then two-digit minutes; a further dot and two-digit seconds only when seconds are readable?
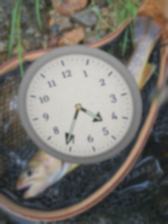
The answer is 4.36
